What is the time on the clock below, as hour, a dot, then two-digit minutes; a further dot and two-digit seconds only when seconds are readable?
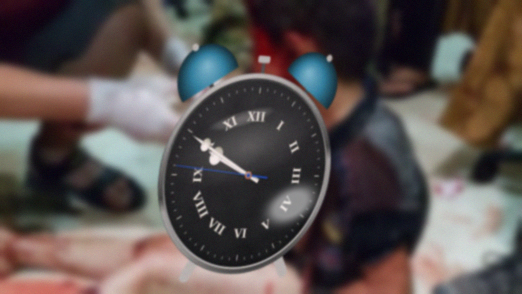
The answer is 9.49.46
